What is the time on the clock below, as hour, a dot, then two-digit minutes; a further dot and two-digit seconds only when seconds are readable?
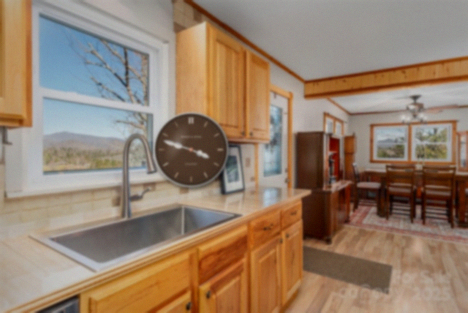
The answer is 3.48
